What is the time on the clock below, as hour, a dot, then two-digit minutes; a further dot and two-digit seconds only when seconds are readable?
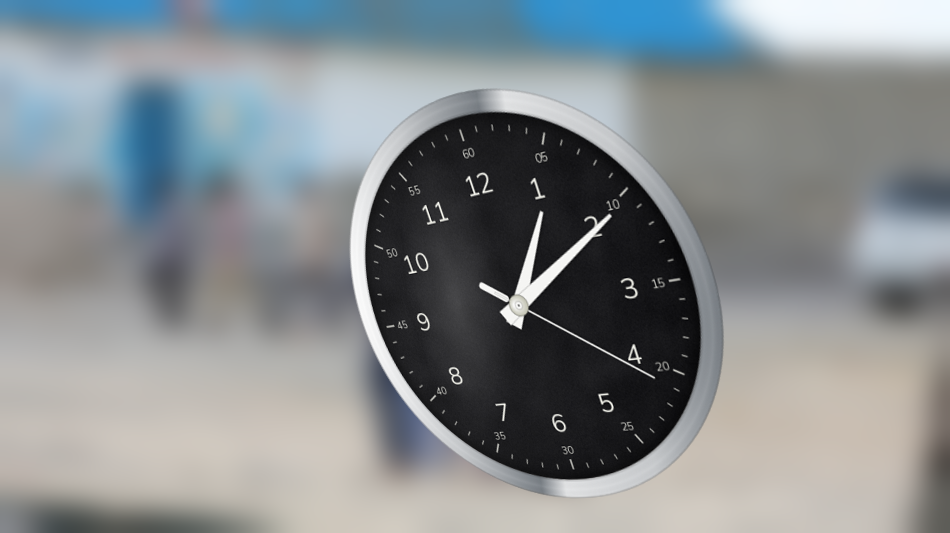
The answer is 1.10.21
